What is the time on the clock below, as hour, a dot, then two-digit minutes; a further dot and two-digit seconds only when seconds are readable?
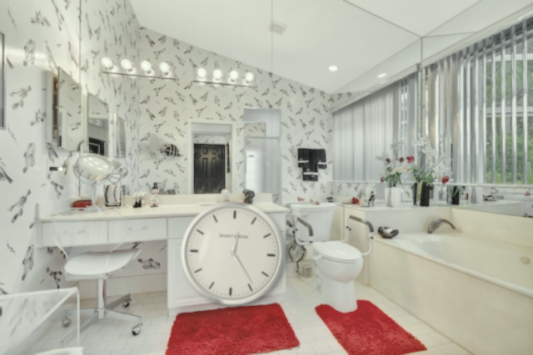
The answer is 12.24
